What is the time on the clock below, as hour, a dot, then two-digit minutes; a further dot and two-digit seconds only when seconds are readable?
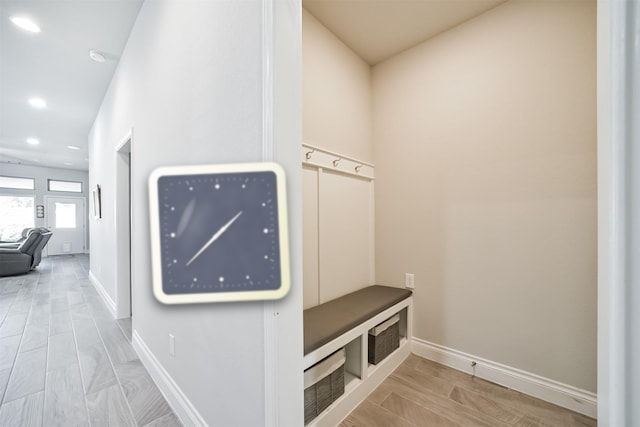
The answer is 1.38
